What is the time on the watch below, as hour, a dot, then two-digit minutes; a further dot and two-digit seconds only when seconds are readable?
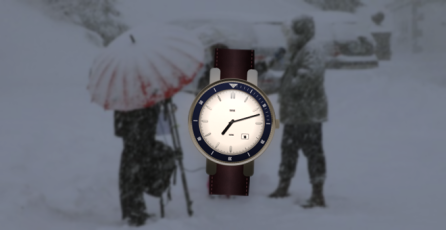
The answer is 7.12
